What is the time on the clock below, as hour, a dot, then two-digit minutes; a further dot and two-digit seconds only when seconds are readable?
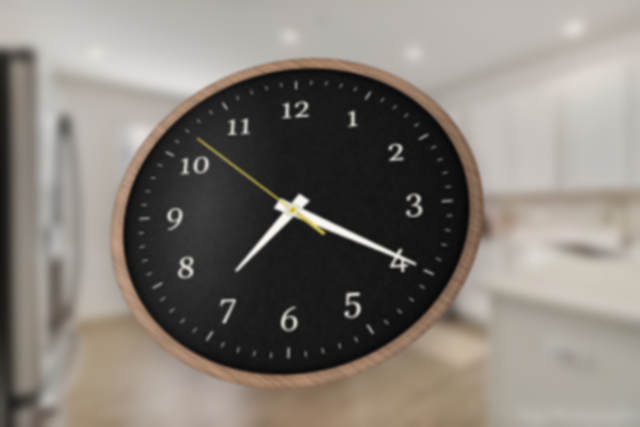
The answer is 7.19.52
